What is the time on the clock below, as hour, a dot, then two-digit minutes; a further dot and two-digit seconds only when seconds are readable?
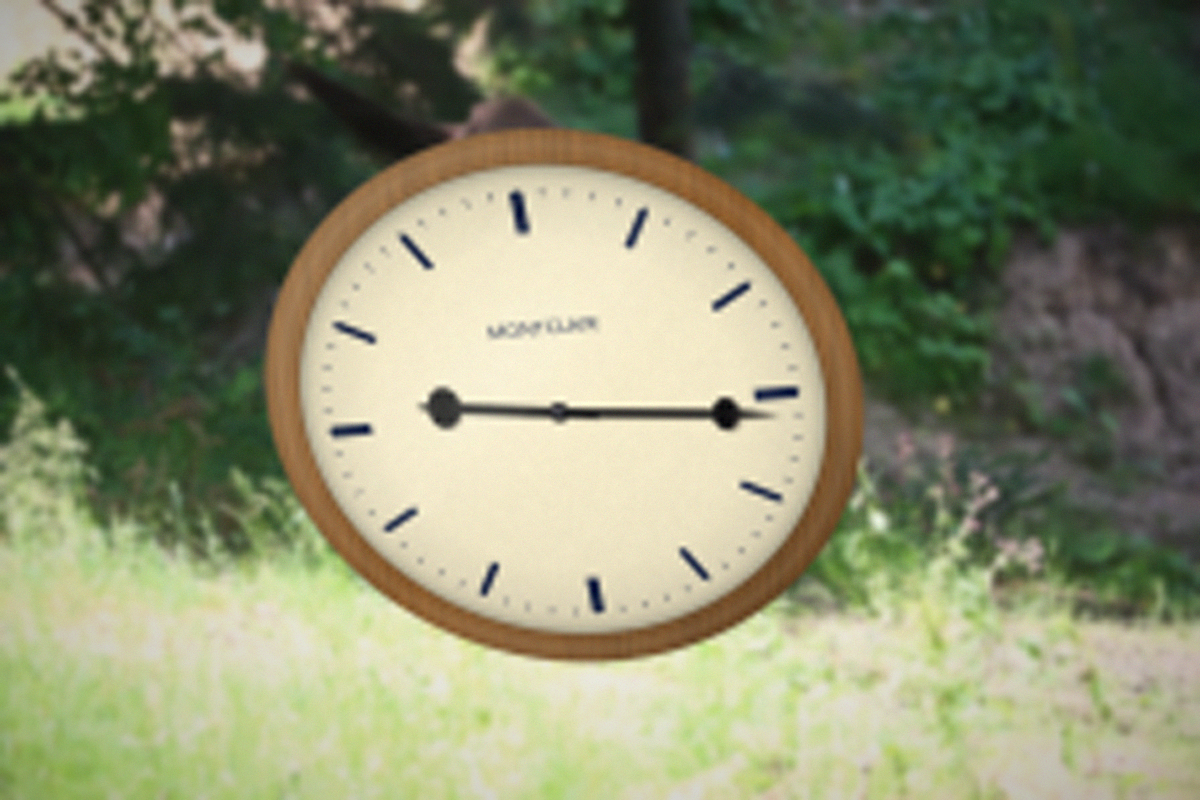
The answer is 9.16
